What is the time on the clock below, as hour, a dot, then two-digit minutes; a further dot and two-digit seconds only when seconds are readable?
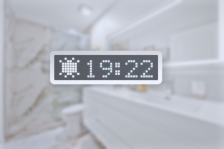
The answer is 19.22
